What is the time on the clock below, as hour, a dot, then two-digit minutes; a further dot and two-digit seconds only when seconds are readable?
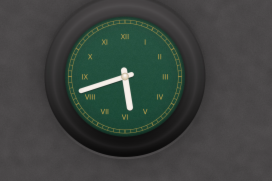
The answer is 5.42
